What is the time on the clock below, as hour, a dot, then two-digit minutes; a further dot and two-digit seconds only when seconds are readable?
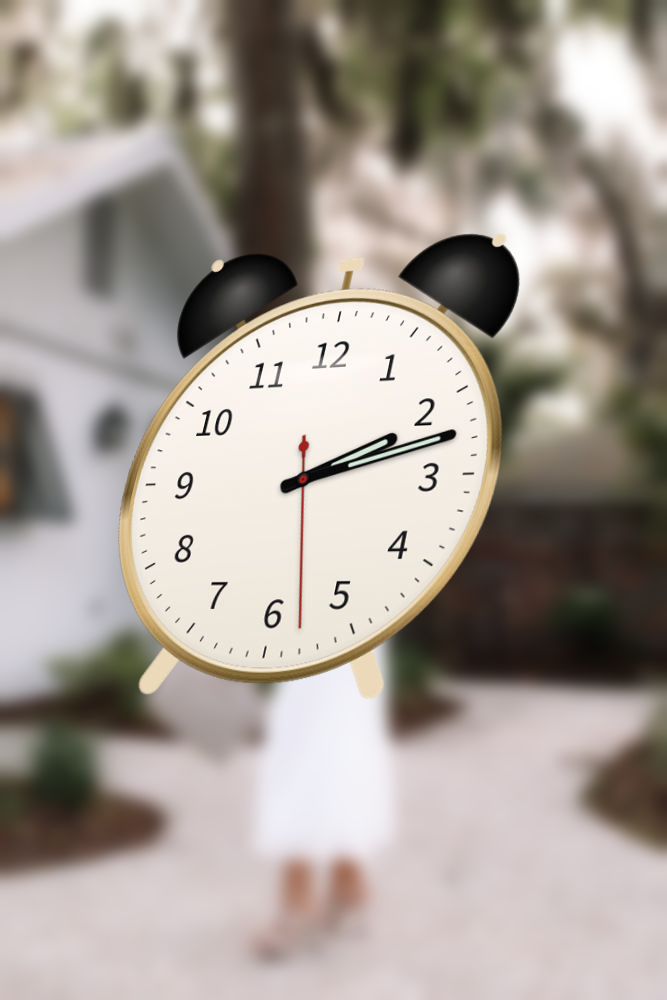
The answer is 2.12.28
